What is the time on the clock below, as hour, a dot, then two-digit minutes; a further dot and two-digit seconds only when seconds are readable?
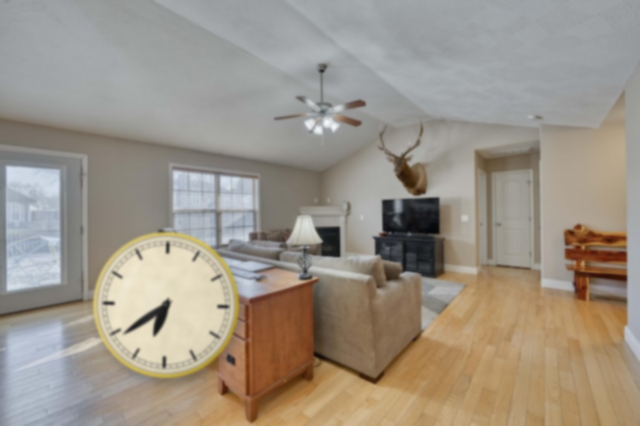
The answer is 6.39
